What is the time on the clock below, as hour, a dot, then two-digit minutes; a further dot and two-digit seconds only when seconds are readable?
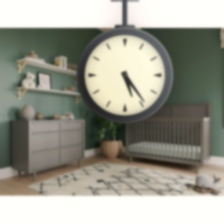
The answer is 5.24
